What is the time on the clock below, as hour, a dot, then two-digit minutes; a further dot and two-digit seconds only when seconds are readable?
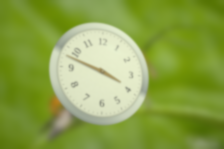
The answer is 3.48
